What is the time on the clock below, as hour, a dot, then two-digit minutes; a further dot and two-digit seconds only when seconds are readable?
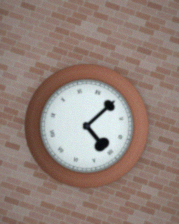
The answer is 4.05
